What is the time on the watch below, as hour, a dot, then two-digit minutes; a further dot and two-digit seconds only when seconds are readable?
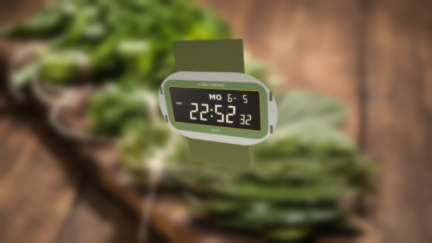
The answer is 22.52.32
